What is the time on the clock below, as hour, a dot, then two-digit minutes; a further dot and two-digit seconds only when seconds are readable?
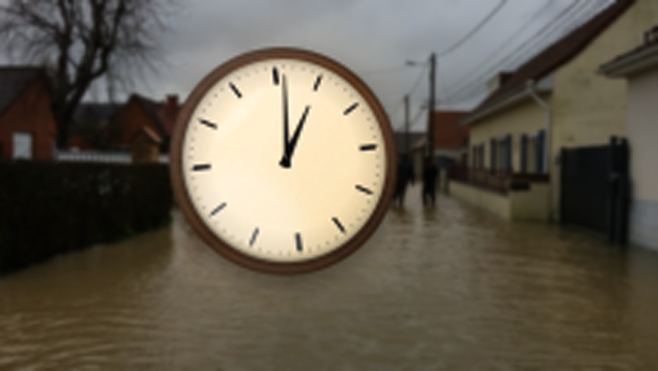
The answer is 1.01
